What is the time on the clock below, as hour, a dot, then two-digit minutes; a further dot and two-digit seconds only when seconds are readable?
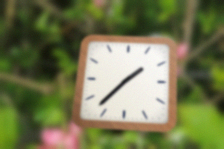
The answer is 1.37
